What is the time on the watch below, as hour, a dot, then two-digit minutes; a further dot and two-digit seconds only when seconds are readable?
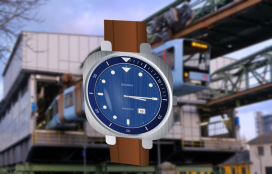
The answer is 3.15
